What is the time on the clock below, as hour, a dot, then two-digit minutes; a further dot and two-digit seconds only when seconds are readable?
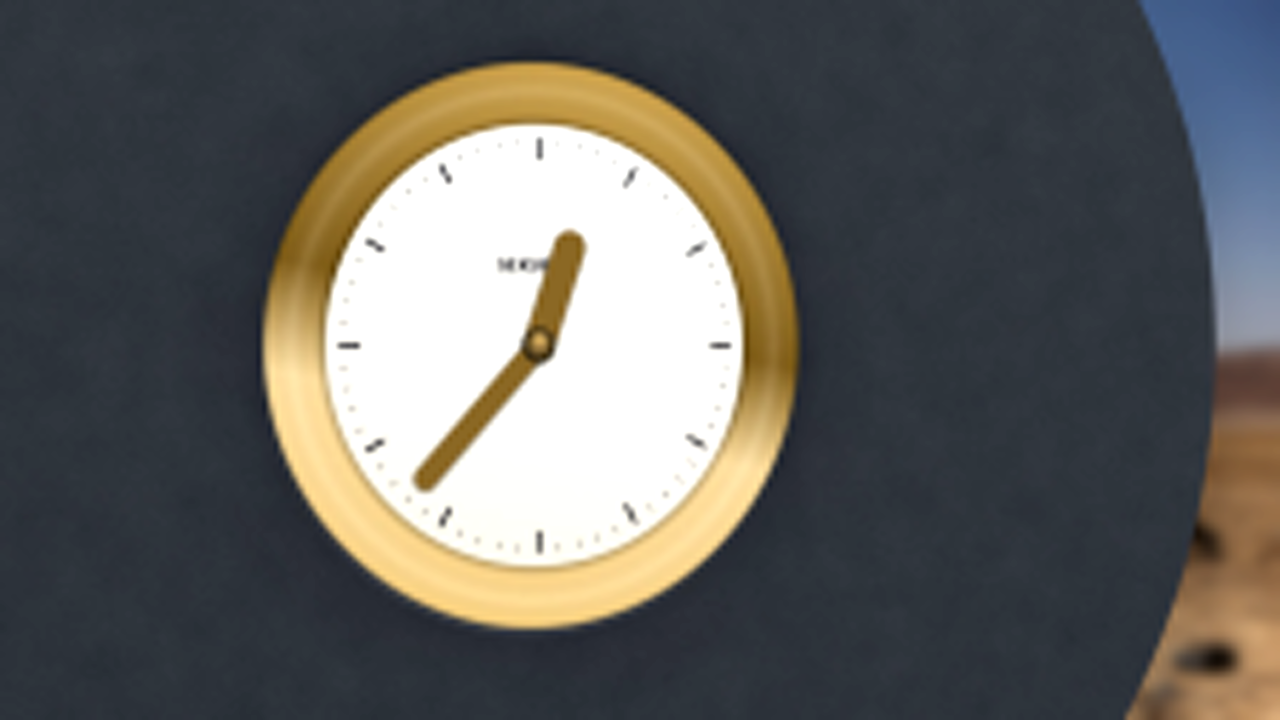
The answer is 12.37
